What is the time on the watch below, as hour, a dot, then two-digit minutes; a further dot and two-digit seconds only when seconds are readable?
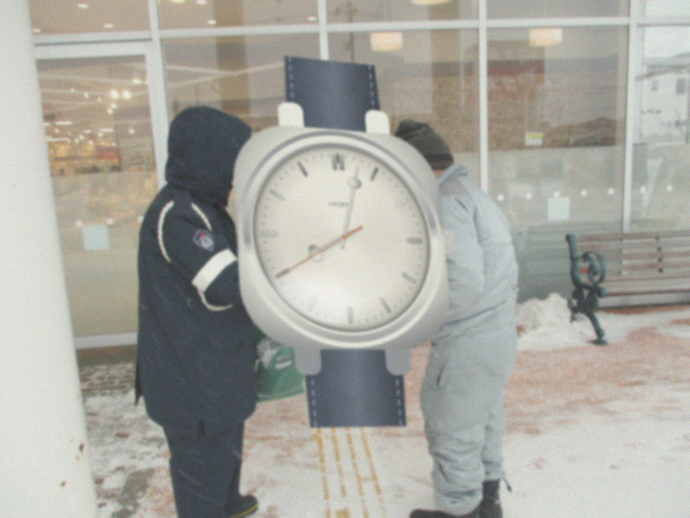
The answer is 8.02.40
